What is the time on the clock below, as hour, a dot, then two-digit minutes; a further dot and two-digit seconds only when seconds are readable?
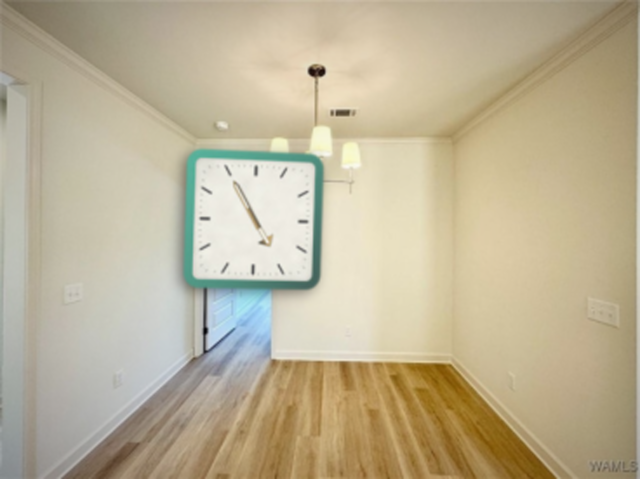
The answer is 4.55
